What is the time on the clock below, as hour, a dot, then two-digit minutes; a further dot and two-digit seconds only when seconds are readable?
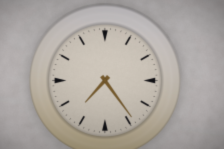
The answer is 7.24
